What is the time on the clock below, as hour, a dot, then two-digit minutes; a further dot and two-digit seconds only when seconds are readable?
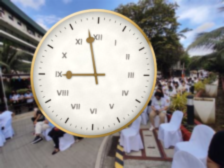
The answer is 8.58
